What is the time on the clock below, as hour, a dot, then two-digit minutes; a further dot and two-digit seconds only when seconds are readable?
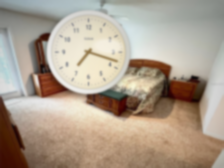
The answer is 7.18
